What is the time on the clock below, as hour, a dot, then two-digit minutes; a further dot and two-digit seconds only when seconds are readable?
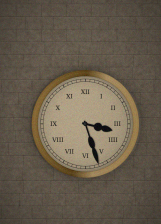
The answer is 3.27
